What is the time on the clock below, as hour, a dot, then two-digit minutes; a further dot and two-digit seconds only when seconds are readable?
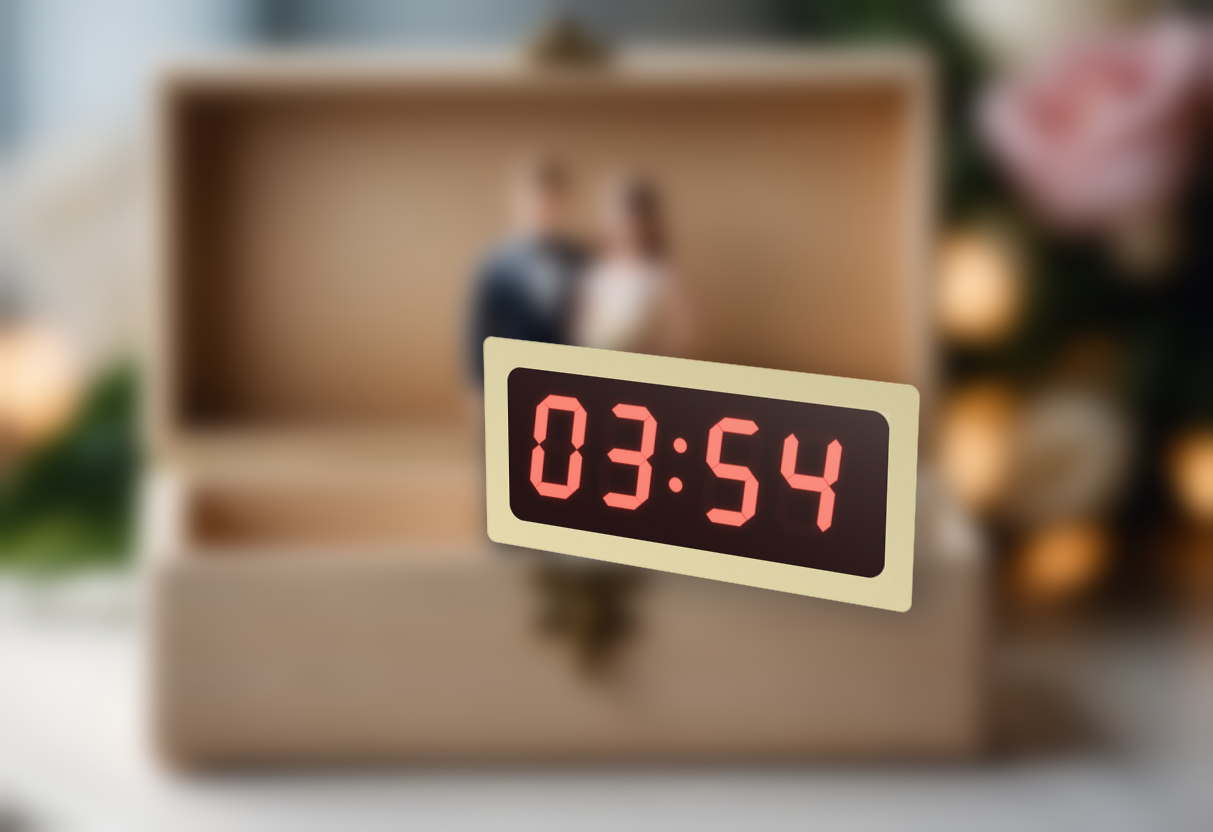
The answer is 3.54
